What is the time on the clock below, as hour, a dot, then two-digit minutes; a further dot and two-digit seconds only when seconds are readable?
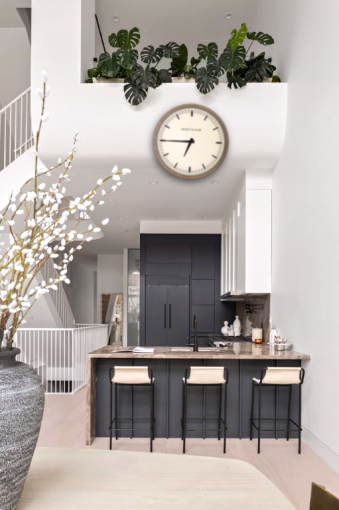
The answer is 6.45
